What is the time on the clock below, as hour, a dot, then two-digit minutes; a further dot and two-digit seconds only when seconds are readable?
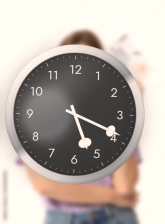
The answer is 5.19
